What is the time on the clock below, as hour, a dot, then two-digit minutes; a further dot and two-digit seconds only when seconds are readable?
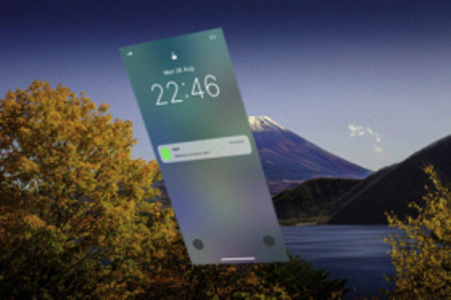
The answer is 22.46
